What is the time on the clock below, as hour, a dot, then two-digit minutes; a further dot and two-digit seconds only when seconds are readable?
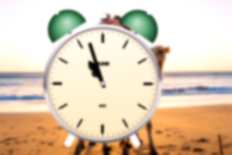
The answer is 10.57
